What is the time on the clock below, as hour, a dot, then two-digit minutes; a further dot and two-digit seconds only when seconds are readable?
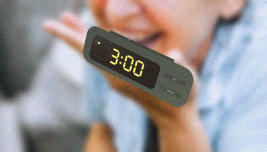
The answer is 3.00
